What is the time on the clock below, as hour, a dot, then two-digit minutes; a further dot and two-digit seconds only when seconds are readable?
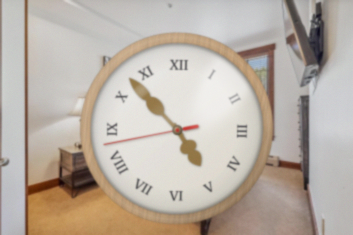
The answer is 4.52.43
